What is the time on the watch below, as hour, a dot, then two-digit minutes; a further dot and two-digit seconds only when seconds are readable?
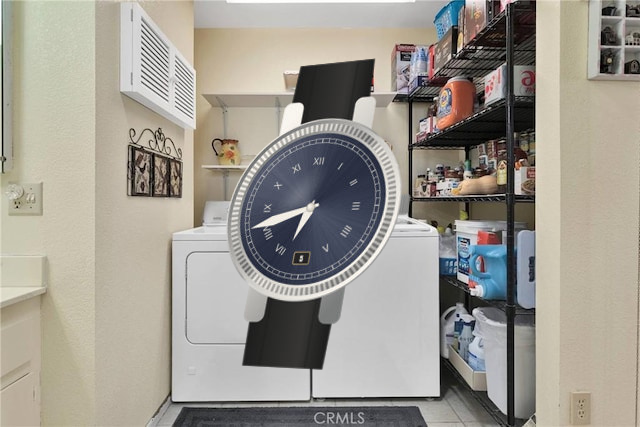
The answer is 6.42
